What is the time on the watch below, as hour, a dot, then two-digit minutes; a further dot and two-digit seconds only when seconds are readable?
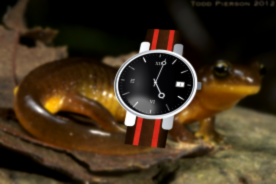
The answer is 5.02
